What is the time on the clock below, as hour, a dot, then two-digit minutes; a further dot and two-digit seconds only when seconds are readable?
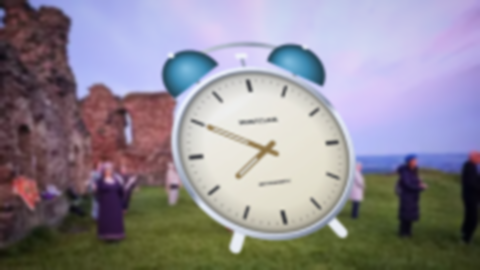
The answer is 7.50
